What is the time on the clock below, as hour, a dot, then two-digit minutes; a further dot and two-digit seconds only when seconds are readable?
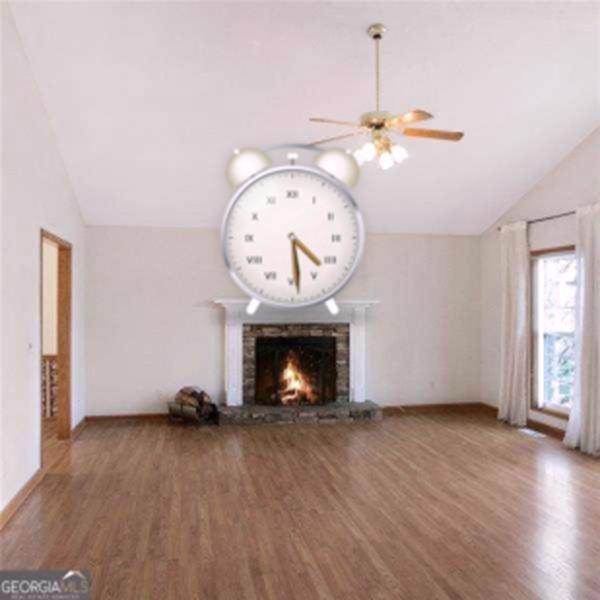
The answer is 4.29
